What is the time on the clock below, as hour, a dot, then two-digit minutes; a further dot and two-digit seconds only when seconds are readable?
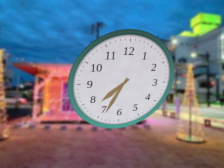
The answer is 7.34
